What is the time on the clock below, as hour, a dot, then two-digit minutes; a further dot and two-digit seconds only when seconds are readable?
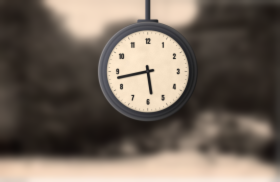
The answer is 5.43
